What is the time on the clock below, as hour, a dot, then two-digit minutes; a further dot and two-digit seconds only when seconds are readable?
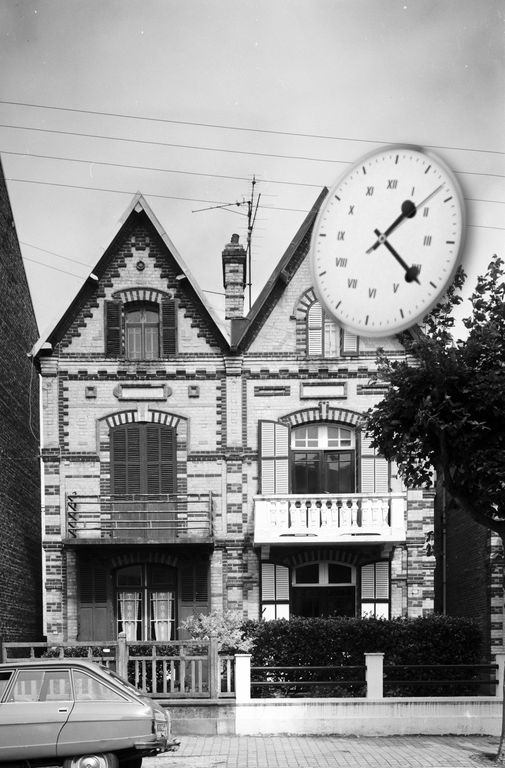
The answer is 1.21.08
